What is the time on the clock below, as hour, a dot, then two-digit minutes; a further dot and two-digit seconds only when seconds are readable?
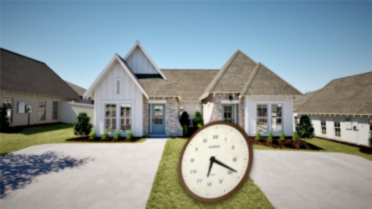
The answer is 6.19
